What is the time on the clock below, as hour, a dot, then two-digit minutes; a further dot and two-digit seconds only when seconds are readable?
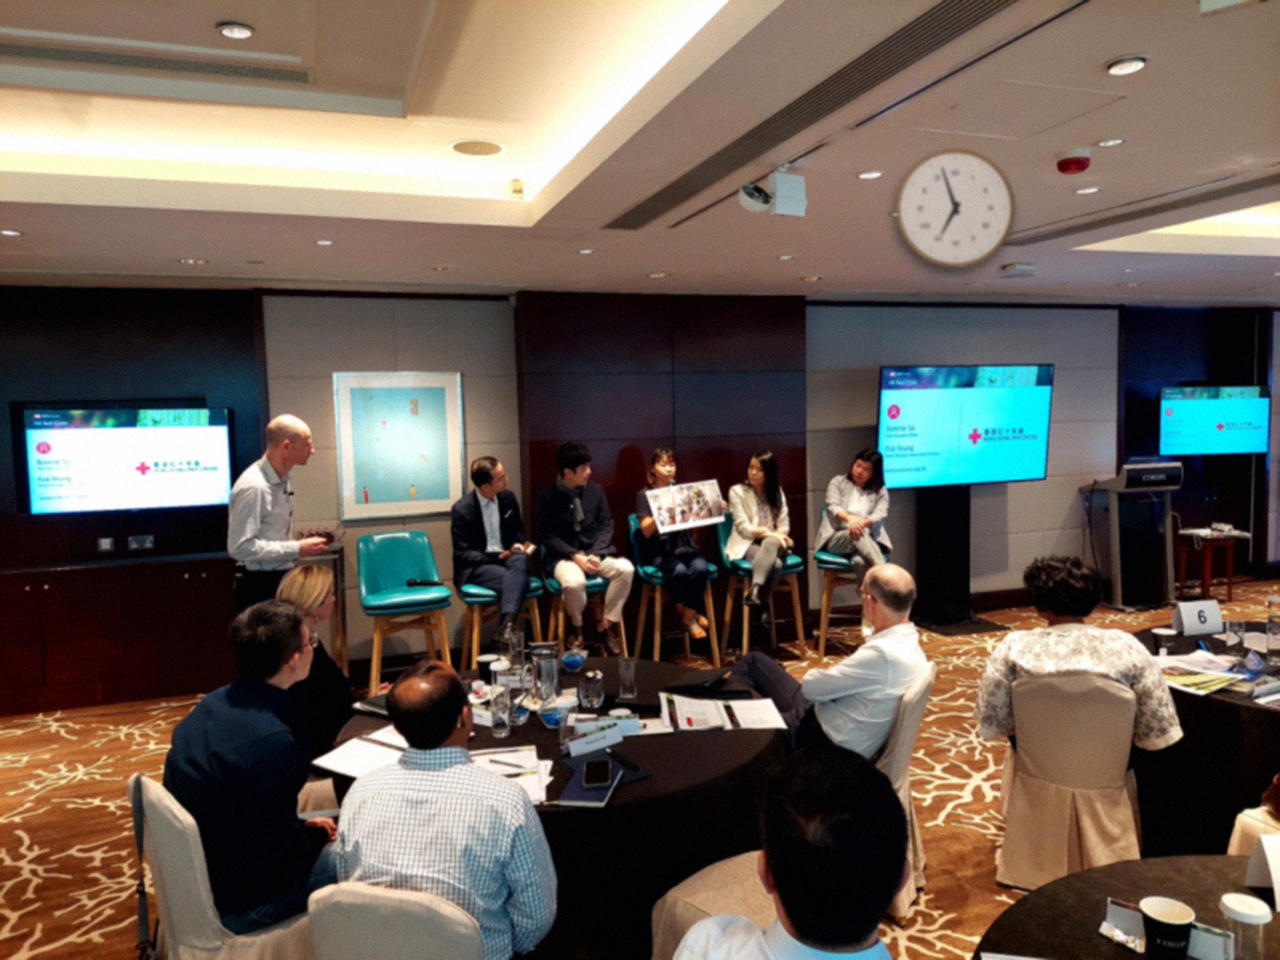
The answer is 6.57
